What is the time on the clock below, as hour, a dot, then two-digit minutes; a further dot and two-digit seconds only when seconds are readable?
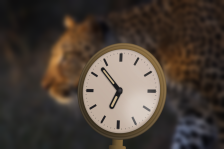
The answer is 6.53
